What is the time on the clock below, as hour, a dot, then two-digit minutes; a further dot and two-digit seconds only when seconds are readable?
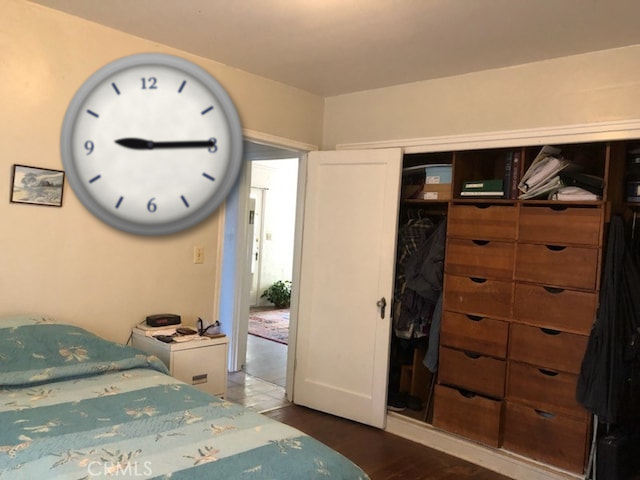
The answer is 9.15
